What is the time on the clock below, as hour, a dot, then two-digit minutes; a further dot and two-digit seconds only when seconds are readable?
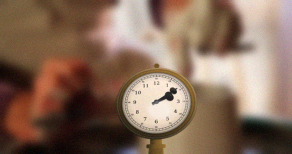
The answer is 2.09
